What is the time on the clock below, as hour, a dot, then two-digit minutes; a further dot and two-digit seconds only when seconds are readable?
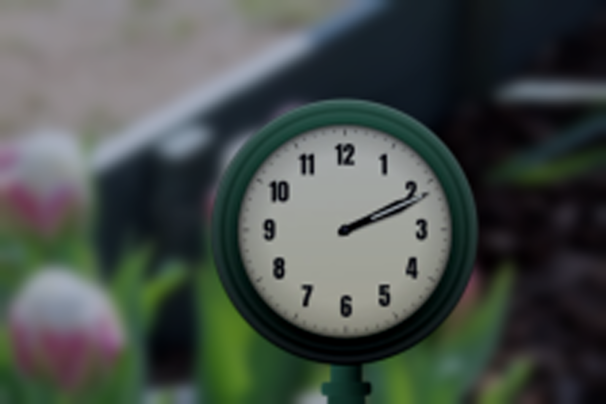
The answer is 2.11
